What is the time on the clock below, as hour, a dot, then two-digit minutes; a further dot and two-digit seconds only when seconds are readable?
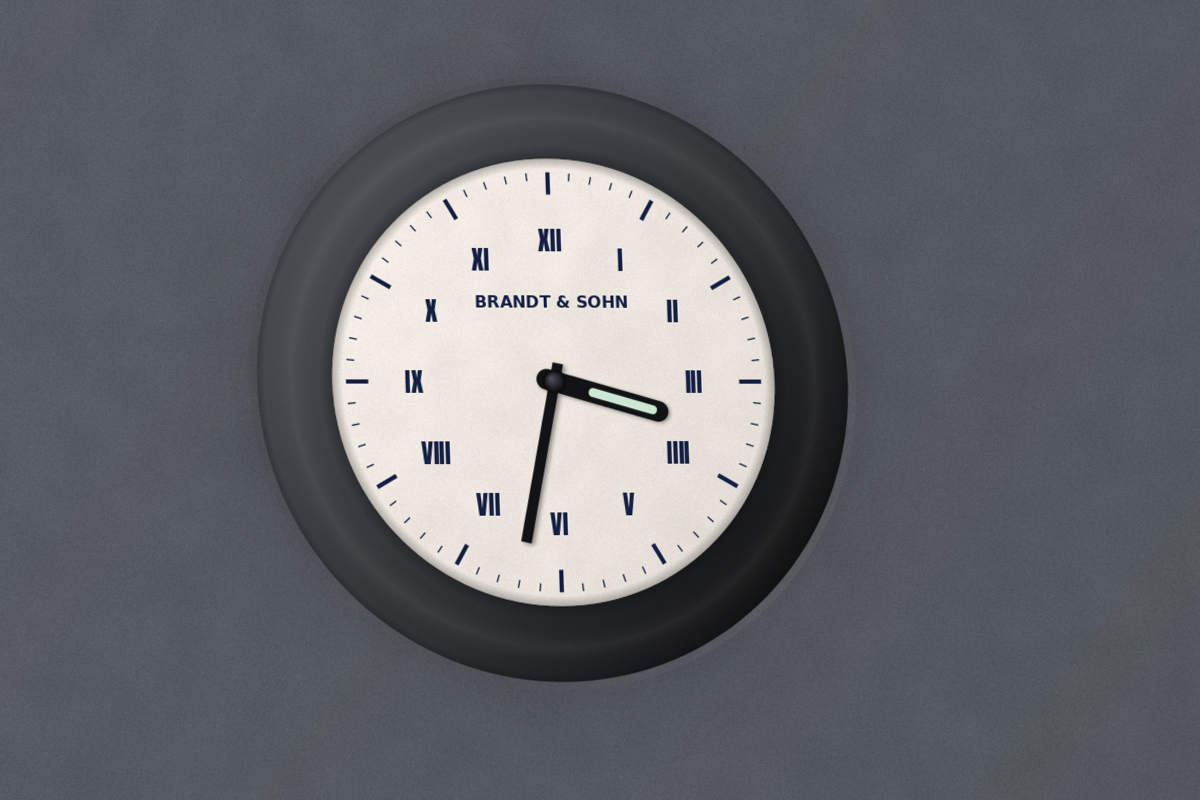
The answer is 3.32
